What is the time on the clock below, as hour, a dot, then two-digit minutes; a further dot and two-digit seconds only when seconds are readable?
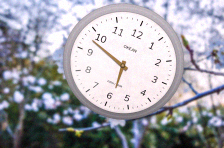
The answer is 5.48
